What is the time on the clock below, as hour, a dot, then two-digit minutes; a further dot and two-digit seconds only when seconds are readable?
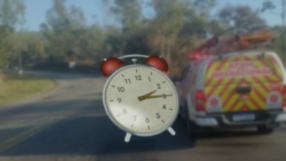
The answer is 2.15
